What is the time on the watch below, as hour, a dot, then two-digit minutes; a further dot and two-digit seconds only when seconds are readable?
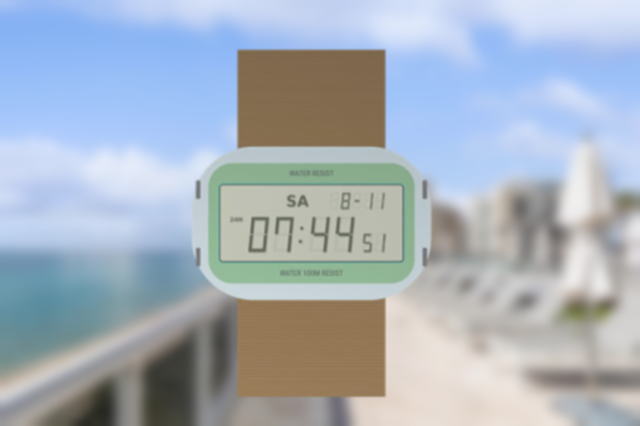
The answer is 7.44.51
